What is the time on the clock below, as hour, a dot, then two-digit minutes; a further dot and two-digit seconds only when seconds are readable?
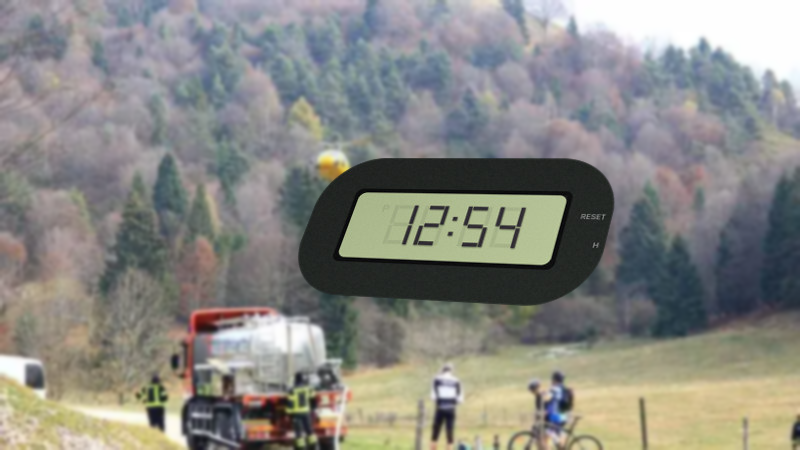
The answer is 12.54
